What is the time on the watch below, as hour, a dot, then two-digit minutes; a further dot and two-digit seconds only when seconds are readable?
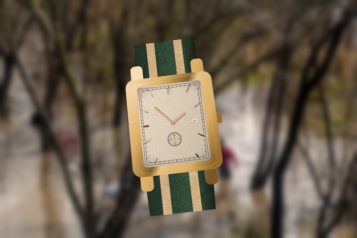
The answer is 1.53
